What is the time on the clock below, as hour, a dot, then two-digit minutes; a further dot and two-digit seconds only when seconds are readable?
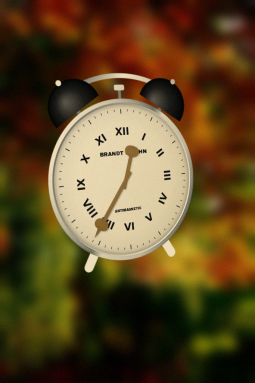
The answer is 12.36
